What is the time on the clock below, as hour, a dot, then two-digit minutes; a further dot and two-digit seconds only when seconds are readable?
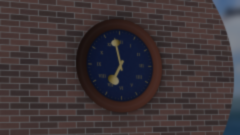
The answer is 6.58
